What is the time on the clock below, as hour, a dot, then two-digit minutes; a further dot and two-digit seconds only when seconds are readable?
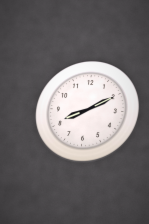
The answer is 8.10
